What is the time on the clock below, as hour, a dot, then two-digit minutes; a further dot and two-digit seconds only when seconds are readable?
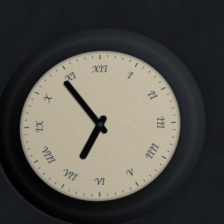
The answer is 6.54
